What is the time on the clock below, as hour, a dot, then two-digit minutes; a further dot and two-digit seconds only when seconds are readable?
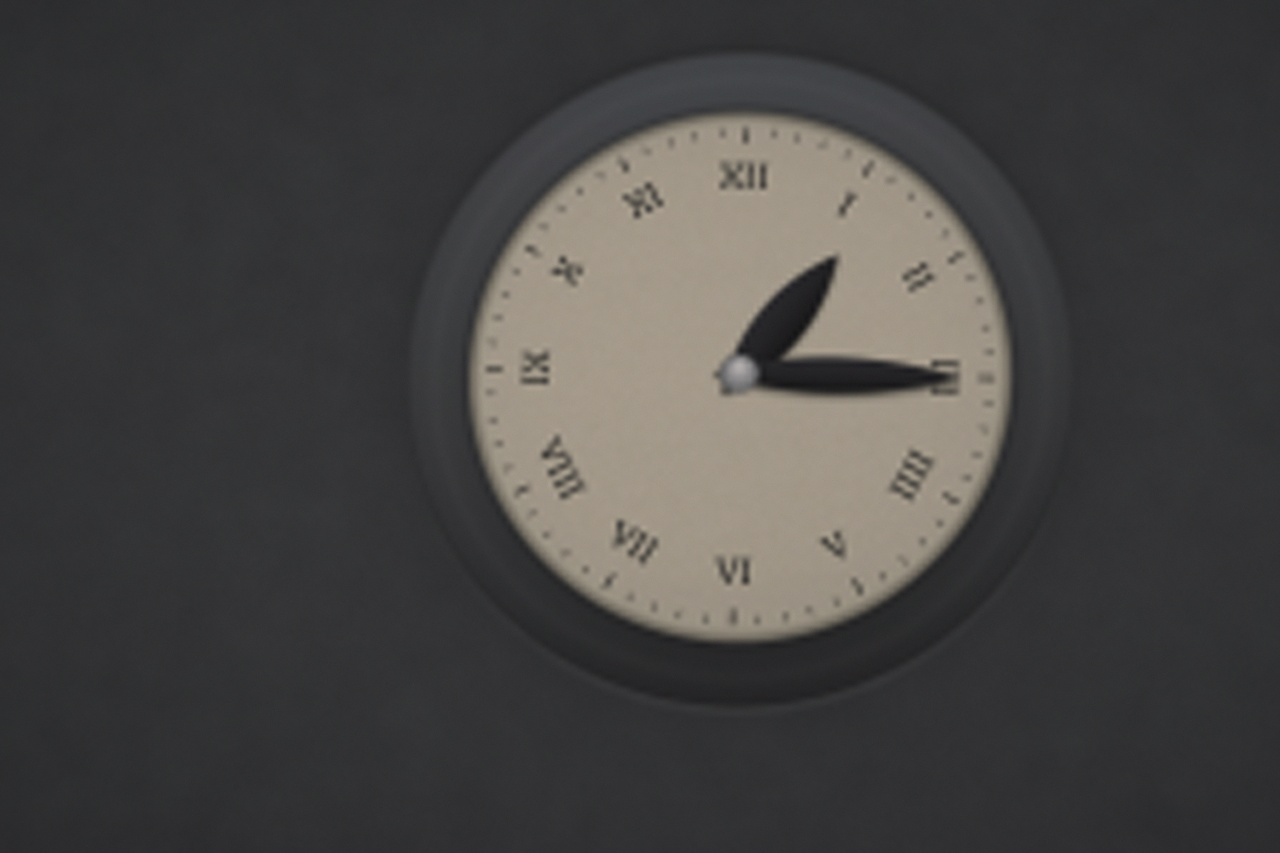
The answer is 1.15
